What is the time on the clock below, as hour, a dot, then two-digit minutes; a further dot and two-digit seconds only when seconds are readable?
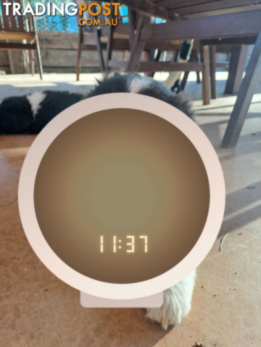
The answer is 11.37
